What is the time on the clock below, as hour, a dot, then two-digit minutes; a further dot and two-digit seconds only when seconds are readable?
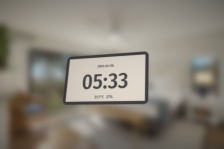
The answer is 5.33
